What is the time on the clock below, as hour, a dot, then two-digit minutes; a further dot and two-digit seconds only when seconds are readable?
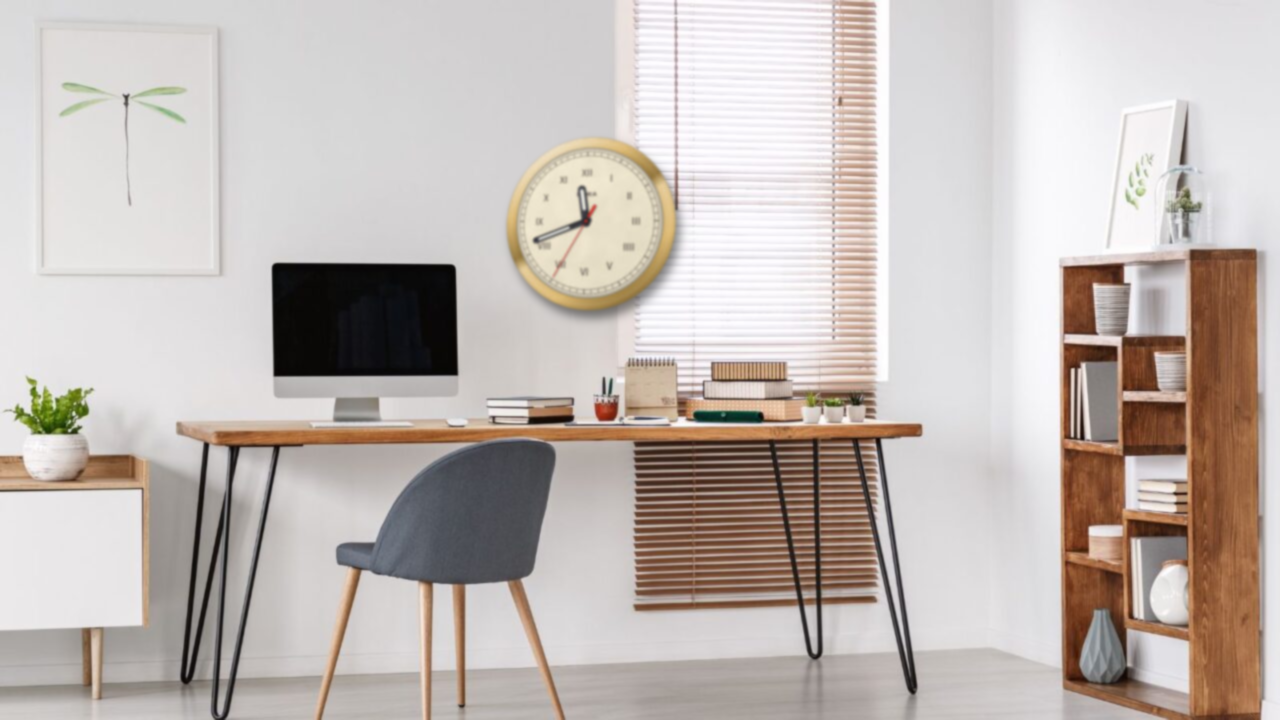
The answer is 11.41.35
